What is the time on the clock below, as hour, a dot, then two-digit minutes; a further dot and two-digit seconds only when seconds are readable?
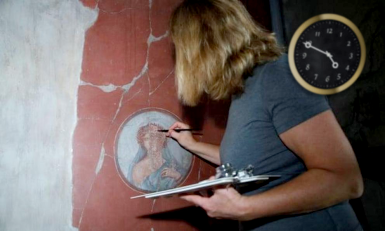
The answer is 4.49
